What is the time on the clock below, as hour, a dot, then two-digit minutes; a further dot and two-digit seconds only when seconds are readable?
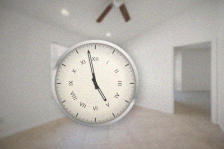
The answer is 4.58
